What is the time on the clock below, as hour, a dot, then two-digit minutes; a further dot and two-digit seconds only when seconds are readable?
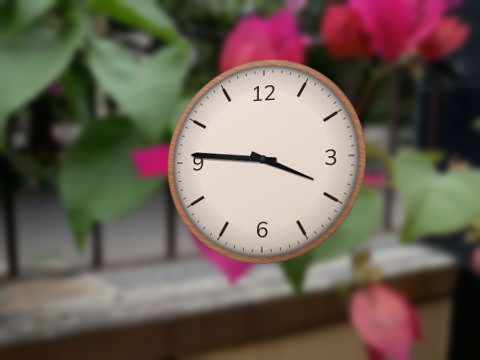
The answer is 3.46
